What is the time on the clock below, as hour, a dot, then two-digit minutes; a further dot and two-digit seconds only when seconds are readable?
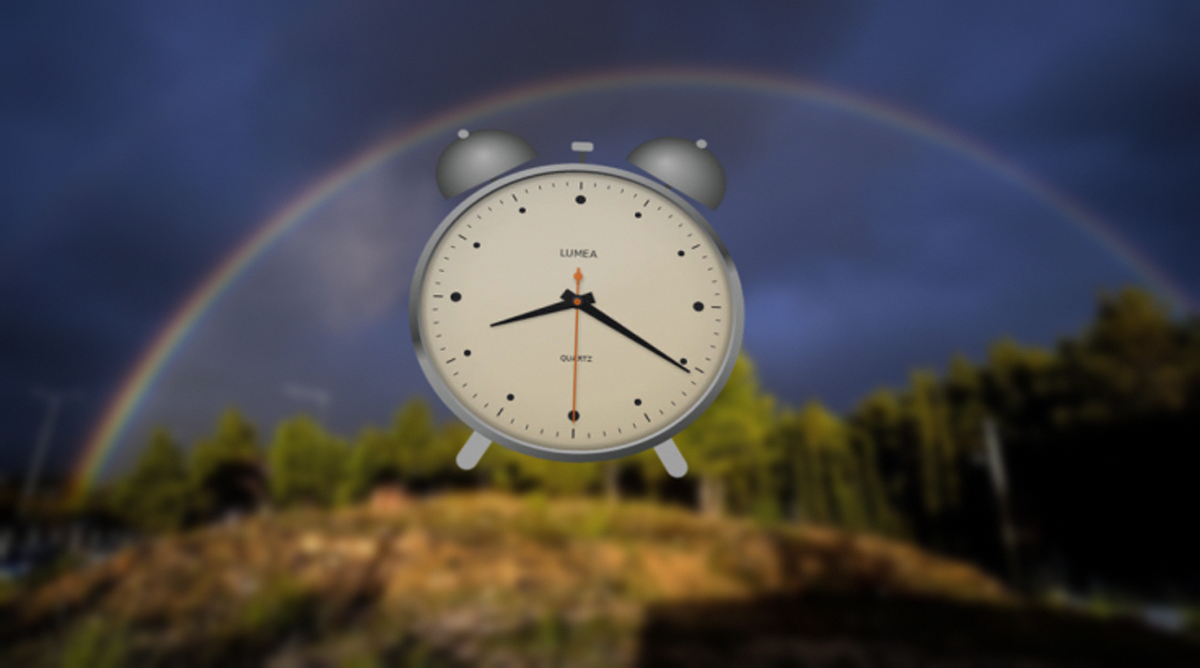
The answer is 8.20.30
